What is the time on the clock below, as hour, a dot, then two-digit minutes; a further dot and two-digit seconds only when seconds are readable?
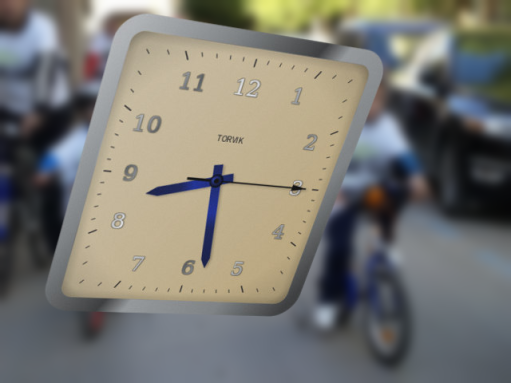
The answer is 8.28.15
